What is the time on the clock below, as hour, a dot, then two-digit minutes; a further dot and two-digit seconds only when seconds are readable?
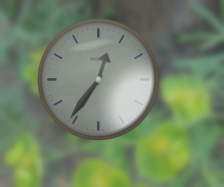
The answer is 12.36
